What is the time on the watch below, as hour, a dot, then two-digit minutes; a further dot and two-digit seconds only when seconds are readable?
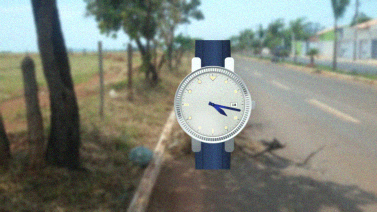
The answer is 4.17
